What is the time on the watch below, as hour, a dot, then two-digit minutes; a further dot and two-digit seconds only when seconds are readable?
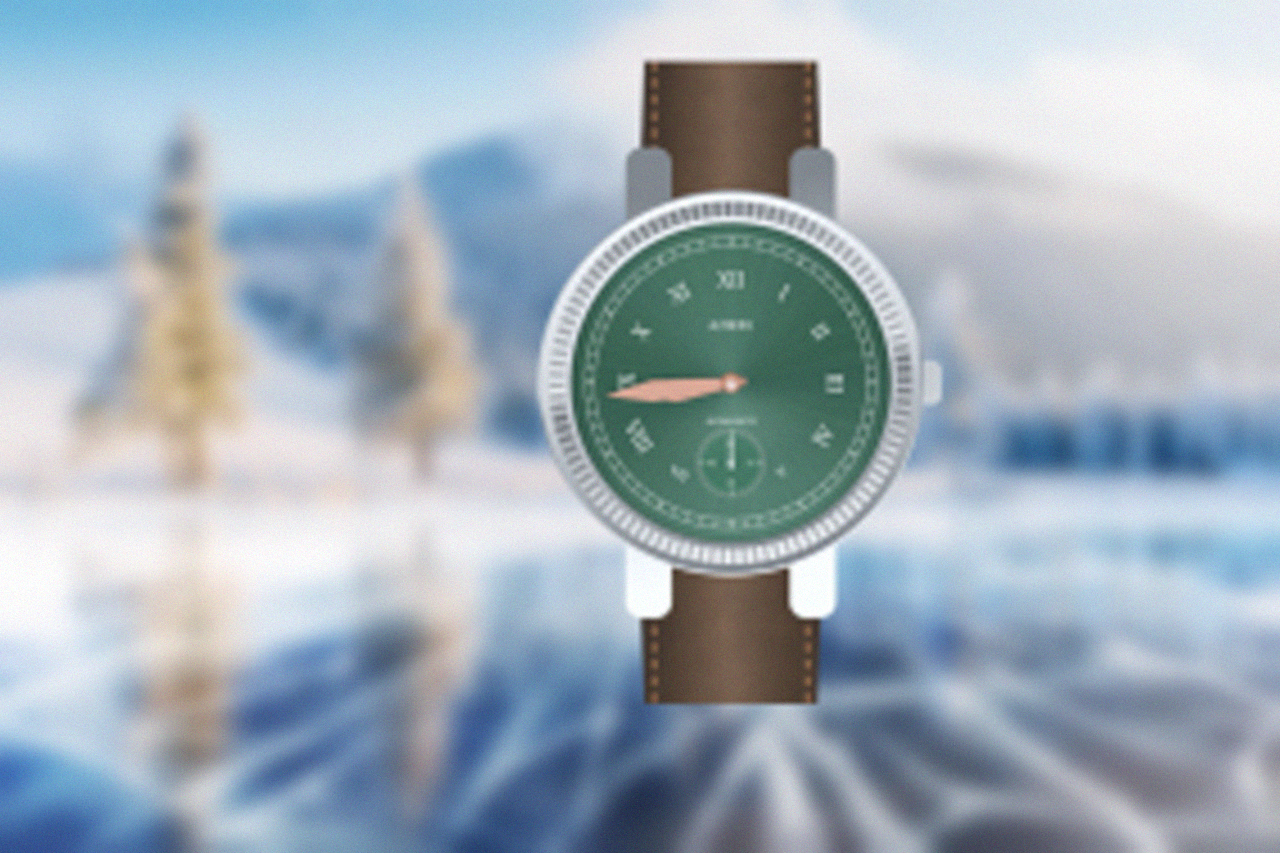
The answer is 8.44
